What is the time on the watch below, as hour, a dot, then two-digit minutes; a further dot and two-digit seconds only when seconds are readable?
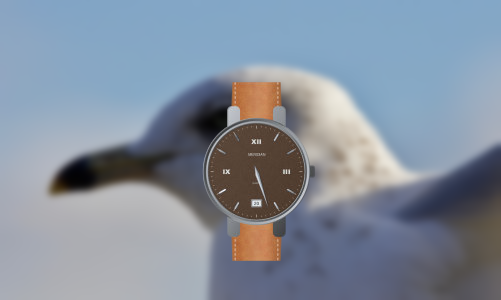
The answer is 5.27
